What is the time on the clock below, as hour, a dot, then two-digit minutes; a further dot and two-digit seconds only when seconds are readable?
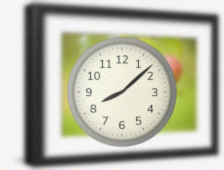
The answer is 8.08
